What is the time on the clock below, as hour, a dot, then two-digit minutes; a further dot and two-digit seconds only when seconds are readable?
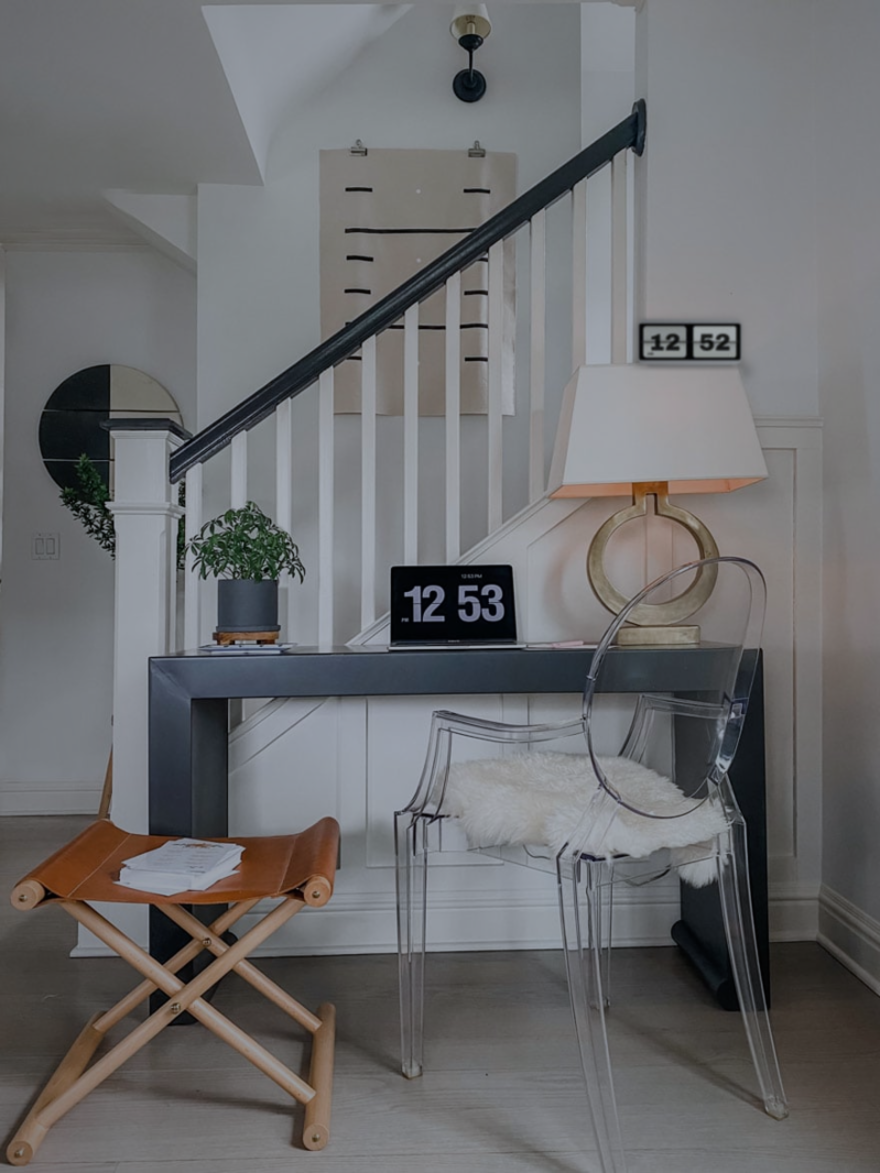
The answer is 12.52
